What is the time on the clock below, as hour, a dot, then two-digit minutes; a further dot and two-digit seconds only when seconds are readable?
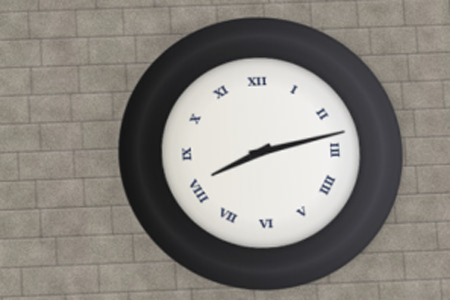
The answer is 8.13
